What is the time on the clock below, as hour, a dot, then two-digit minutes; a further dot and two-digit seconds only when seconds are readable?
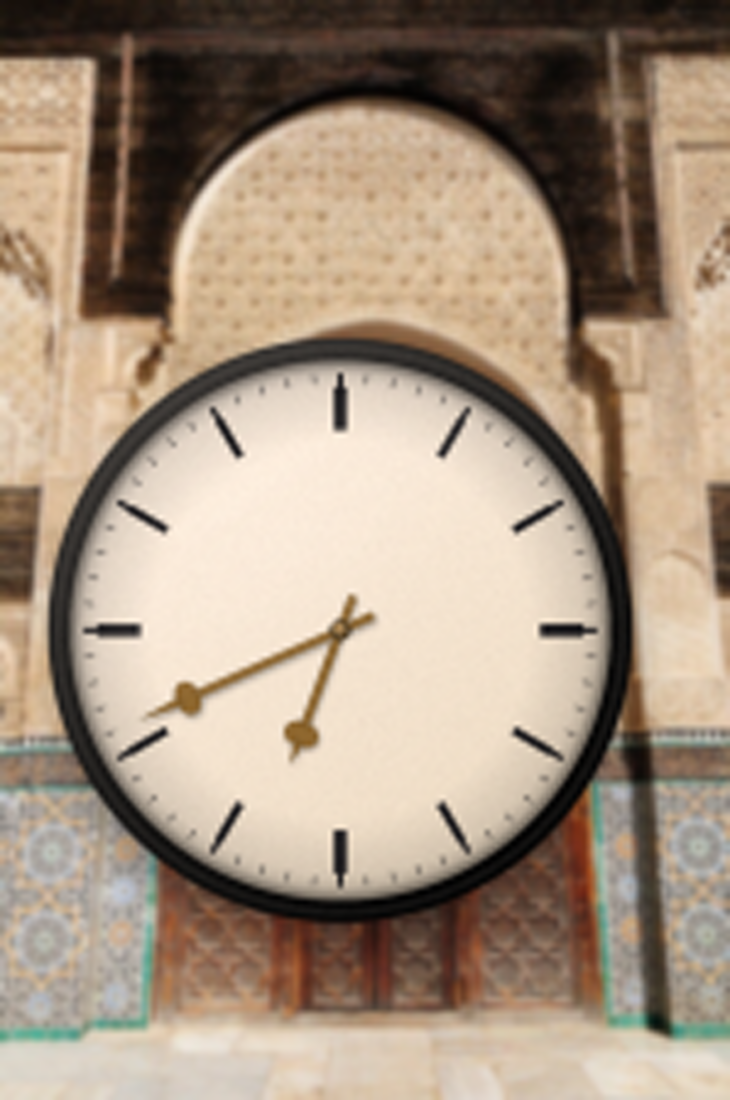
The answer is 6.41
